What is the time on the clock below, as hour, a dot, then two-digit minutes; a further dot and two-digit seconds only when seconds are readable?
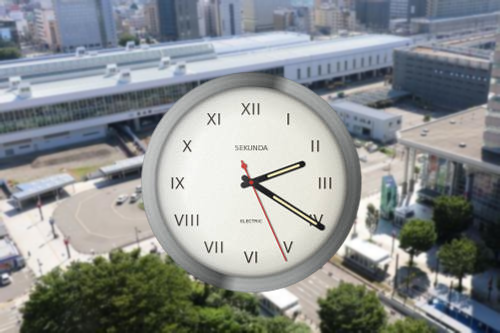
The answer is 2.20.26
